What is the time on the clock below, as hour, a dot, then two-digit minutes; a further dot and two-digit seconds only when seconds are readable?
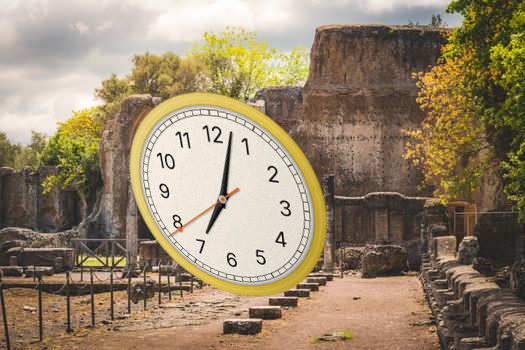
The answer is 7.02.39
